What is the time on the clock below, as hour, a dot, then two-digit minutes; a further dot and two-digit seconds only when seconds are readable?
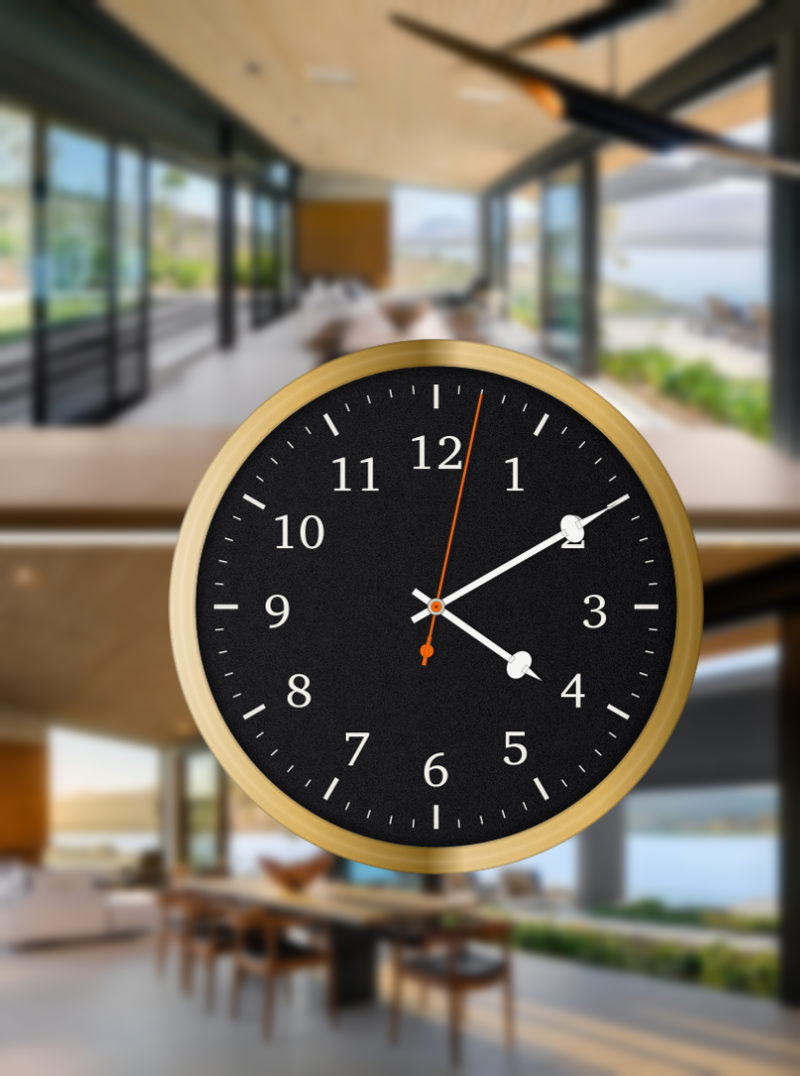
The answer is 4.10.02
